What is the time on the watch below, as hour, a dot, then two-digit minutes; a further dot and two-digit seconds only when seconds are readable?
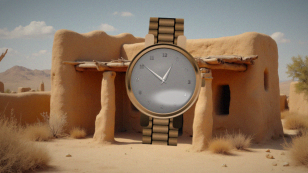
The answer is 12.51
